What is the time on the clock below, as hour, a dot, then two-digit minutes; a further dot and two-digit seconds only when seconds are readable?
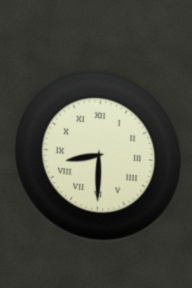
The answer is 8.30
